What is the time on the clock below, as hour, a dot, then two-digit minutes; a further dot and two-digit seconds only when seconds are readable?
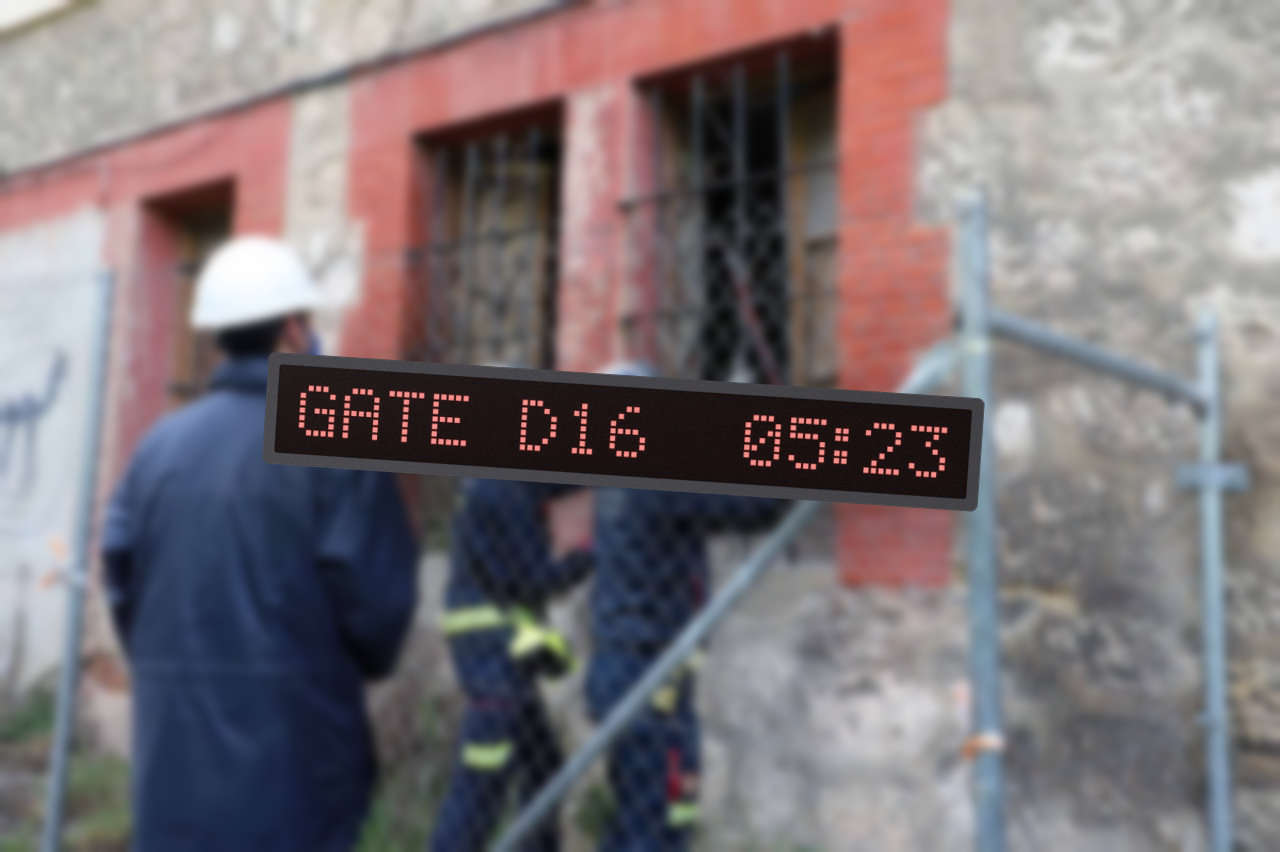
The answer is 5.23
